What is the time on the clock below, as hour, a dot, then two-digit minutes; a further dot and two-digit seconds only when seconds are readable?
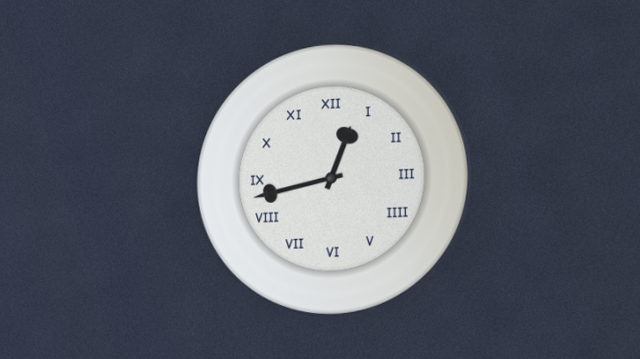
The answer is 12.43
